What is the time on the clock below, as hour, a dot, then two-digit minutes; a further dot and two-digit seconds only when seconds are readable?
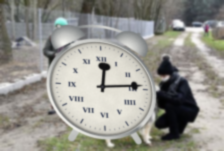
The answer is 12.14
